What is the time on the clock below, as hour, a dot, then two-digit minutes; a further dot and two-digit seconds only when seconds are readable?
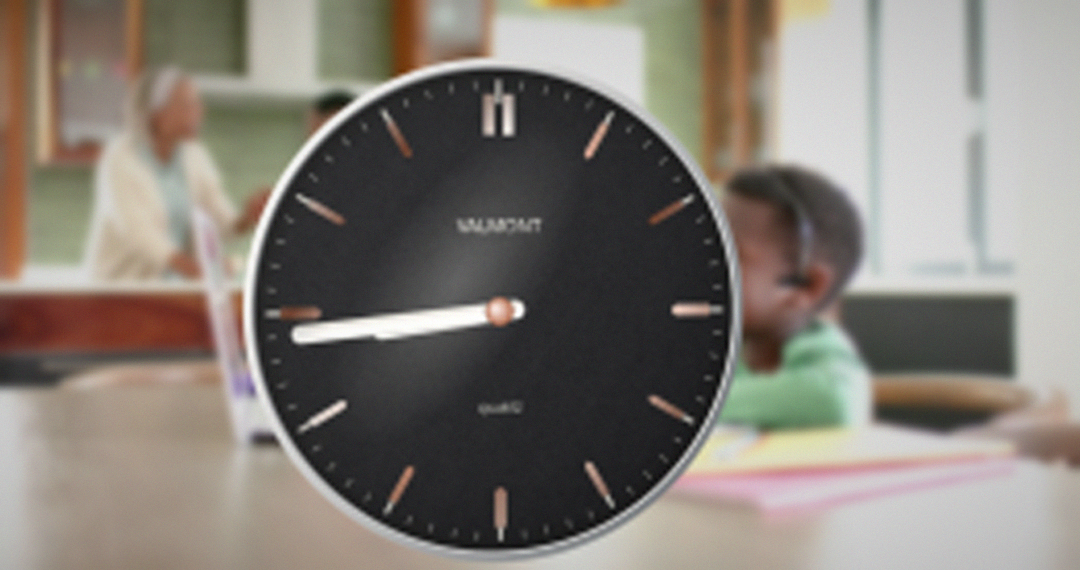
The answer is 8.44
